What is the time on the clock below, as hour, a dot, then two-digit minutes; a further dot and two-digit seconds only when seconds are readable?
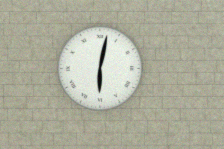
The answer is 6.02
